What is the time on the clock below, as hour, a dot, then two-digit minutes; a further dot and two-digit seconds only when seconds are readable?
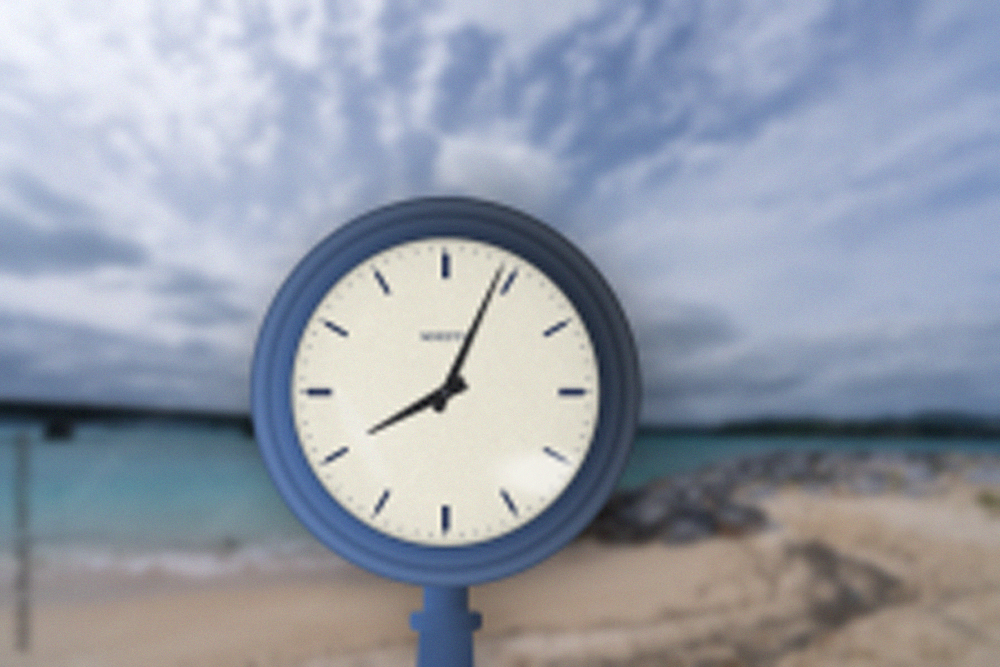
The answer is 8.04
